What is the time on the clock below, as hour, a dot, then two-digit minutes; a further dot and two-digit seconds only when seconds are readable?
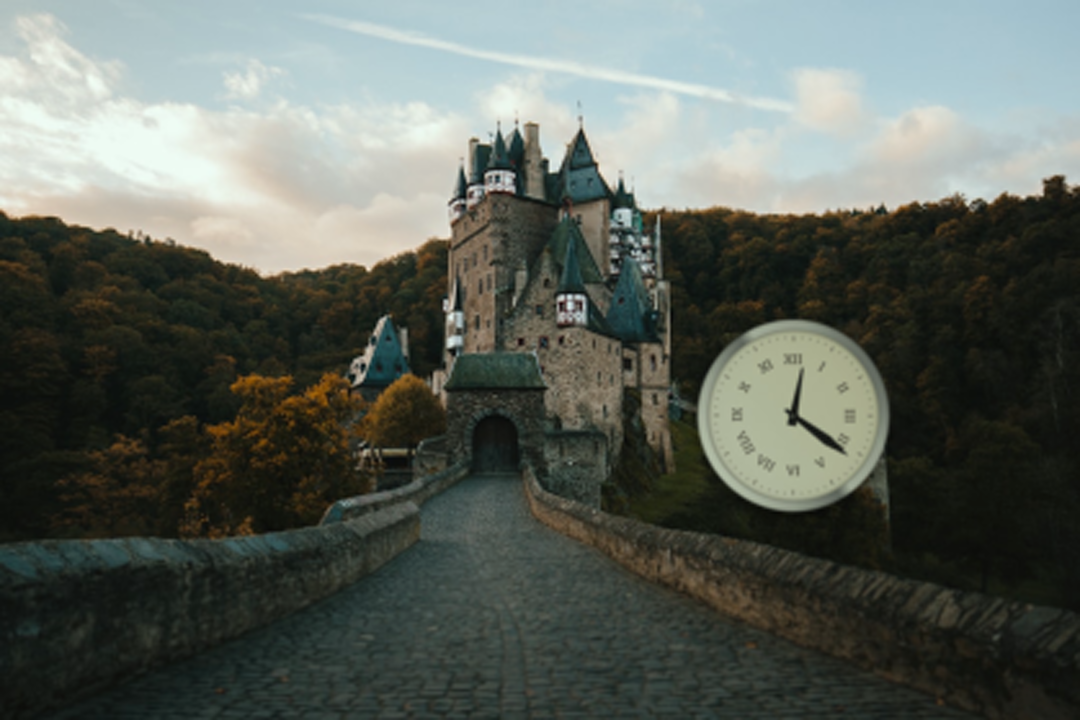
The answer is 12.21
